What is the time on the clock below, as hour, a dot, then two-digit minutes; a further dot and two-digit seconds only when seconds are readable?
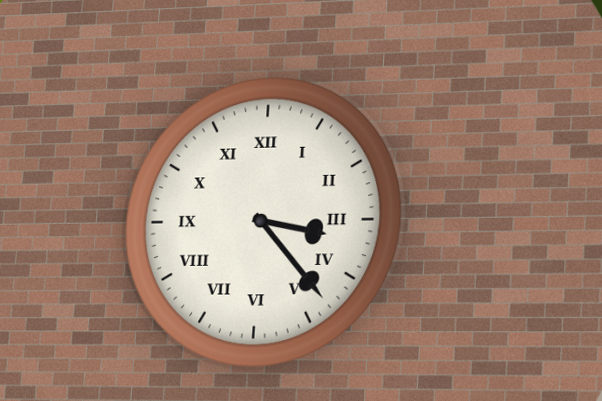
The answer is 3.23
